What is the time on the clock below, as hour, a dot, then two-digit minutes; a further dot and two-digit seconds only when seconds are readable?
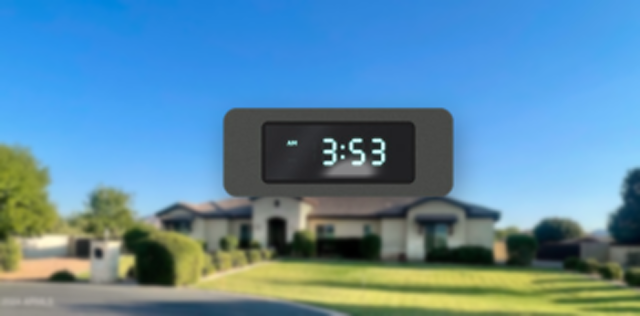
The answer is 3.53
